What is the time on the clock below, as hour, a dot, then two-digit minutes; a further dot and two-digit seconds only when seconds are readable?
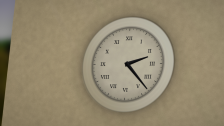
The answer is 2.23
